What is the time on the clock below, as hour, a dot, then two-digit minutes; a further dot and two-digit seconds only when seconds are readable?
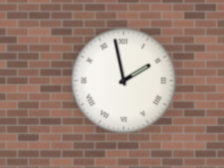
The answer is 1.58
